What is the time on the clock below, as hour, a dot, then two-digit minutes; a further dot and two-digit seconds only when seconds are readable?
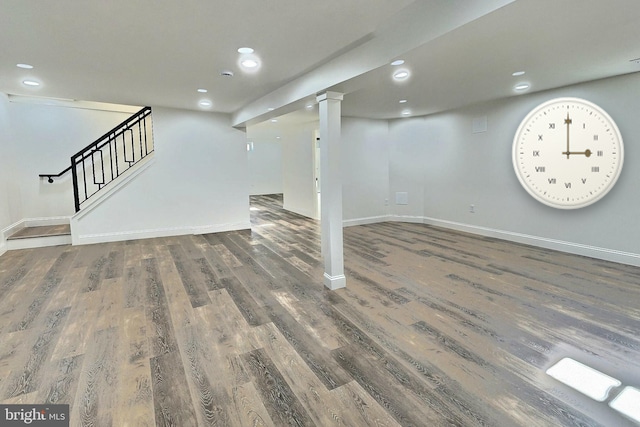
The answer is 3.00
